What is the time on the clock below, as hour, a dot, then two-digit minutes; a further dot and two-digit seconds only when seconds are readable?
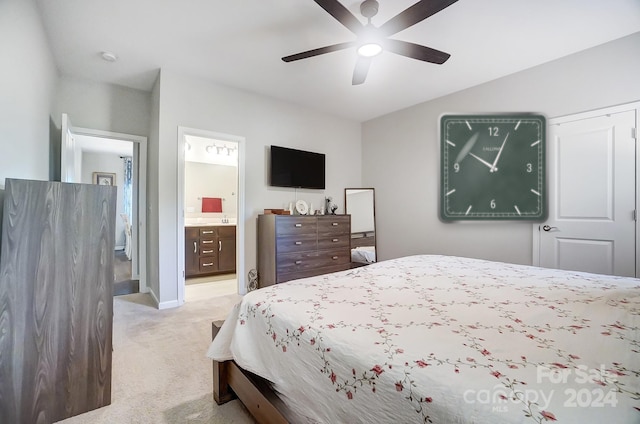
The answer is 10.04
